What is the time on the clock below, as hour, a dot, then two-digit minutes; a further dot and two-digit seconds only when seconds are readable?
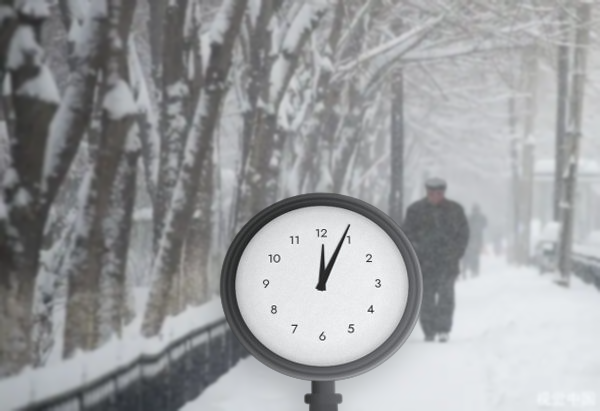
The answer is 12.04
